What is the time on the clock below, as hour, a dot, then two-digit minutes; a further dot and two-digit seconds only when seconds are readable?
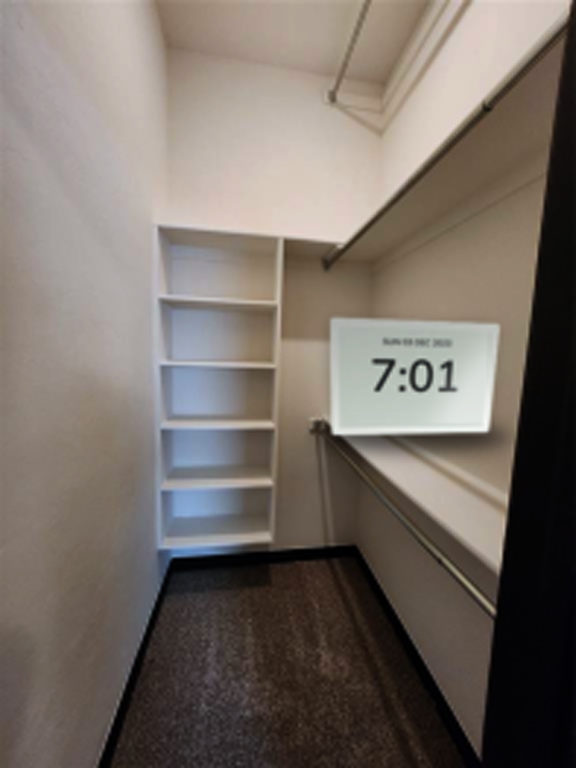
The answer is 7.01
